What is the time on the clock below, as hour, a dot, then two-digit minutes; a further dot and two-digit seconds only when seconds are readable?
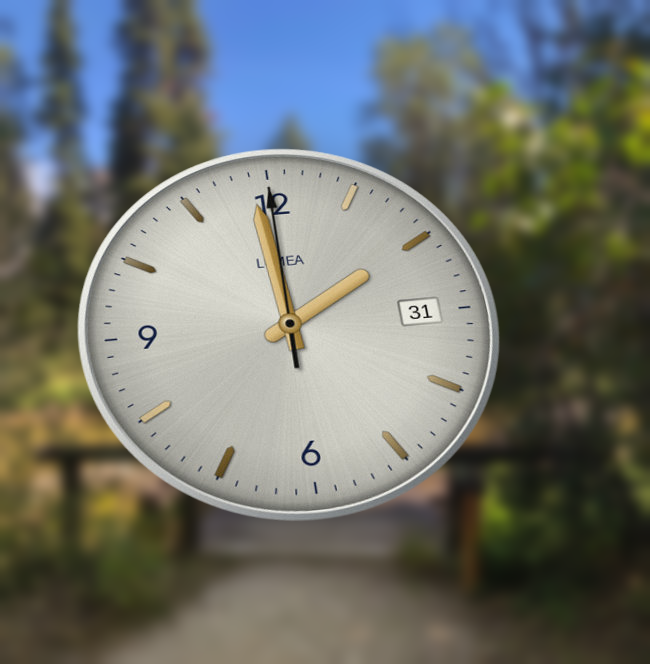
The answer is 1.59.00
